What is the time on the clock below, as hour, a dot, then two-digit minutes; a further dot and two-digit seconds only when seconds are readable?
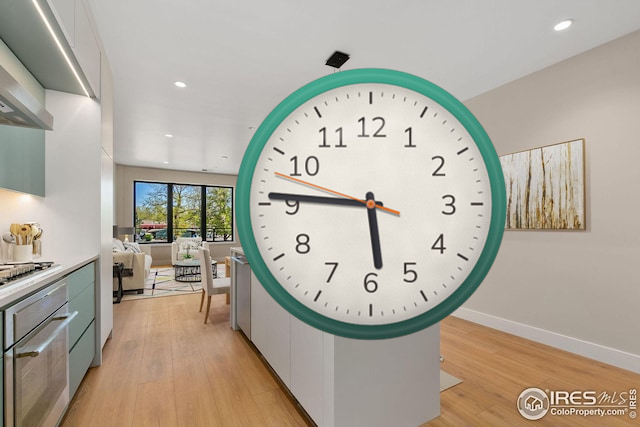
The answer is 5.45.48
